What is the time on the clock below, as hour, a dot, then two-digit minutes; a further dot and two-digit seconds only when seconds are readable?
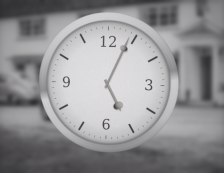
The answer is 5.04
